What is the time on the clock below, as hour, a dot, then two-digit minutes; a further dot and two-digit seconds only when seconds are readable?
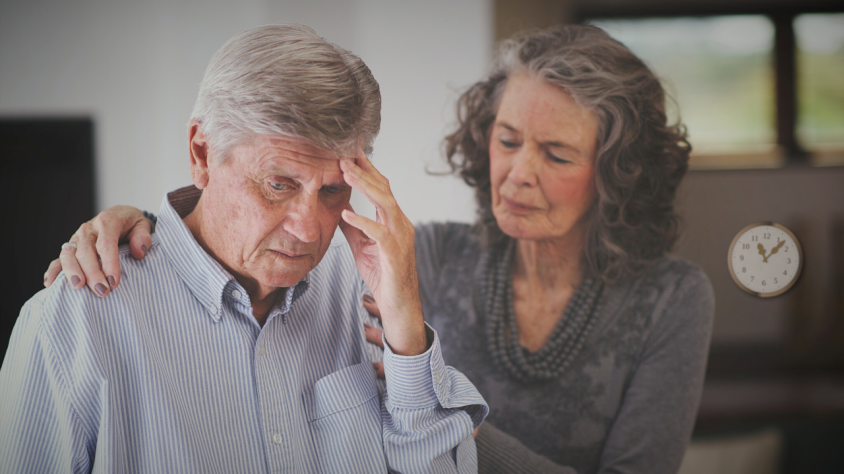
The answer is 11.07
